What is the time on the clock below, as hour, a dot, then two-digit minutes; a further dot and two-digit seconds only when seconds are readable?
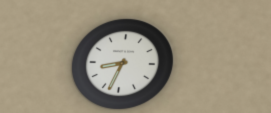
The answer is 8.33
